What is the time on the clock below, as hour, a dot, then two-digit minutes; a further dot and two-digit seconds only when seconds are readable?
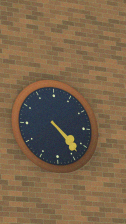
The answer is 4.23
